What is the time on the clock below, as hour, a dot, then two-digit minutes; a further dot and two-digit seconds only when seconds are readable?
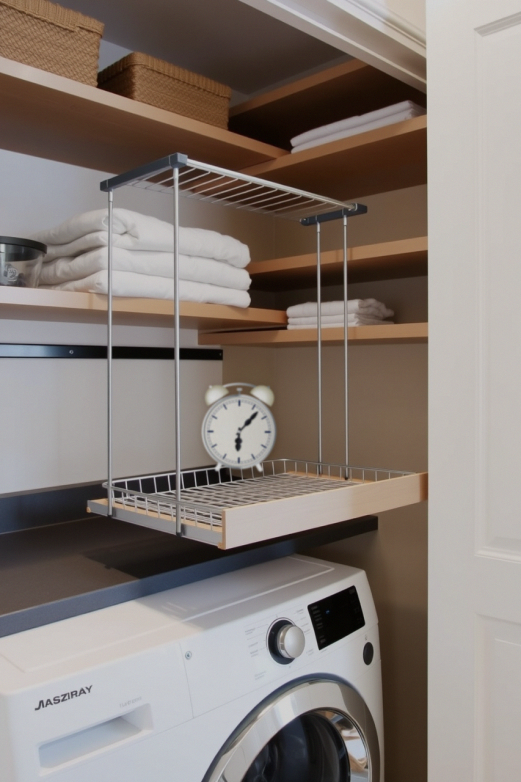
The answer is 6.07
